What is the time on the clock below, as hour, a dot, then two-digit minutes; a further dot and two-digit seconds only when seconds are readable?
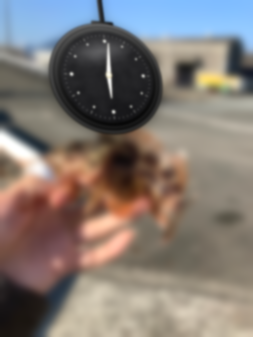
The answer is 6.01
